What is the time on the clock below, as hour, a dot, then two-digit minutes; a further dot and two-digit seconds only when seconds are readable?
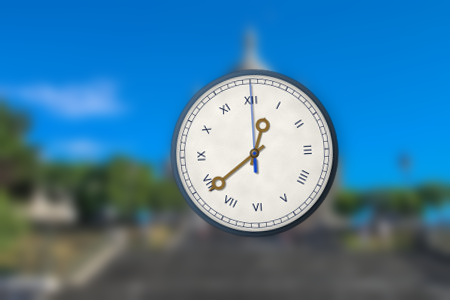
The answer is 12.39.00
